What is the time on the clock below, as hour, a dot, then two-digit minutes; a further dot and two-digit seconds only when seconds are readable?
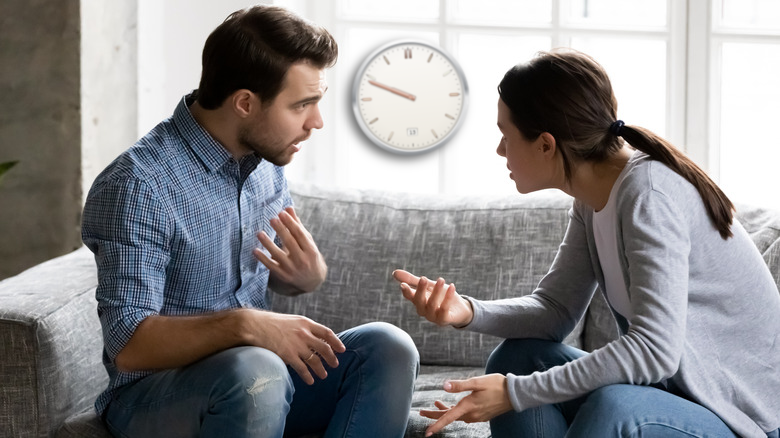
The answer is 9.49
